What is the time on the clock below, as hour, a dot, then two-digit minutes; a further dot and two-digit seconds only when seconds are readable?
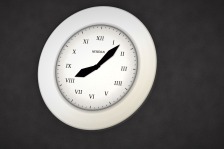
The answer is 8.07
